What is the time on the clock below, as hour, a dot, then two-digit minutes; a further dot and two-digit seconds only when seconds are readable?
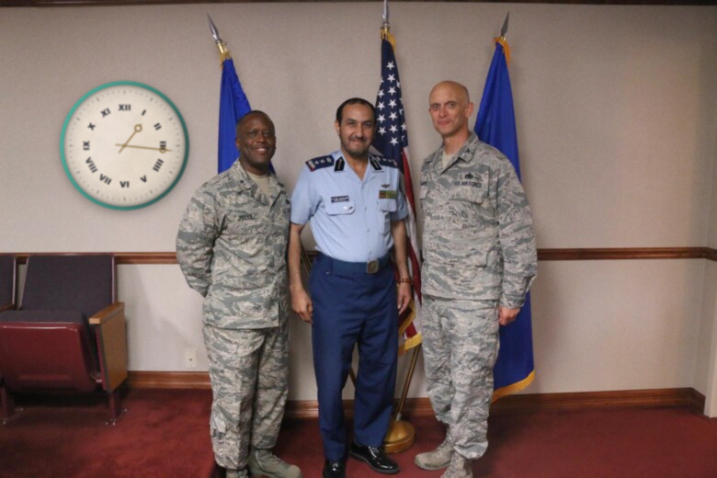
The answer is 1.16
